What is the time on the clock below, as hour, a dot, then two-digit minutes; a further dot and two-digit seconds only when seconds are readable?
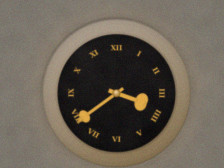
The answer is 3.39
